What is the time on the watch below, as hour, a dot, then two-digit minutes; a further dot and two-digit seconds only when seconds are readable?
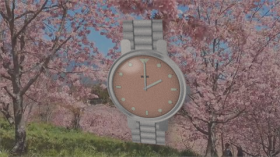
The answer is 2.00
